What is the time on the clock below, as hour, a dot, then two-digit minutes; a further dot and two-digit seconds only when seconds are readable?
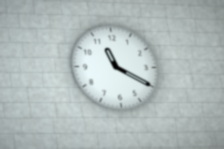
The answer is 11.20
